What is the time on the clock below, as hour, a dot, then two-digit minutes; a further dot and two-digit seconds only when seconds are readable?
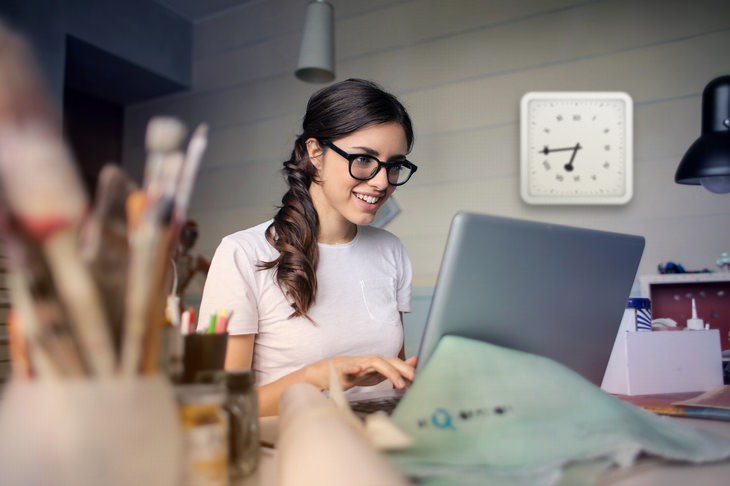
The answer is 6.44
